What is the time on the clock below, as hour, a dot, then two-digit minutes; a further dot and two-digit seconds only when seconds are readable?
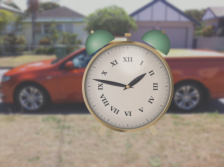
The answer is 1.47
